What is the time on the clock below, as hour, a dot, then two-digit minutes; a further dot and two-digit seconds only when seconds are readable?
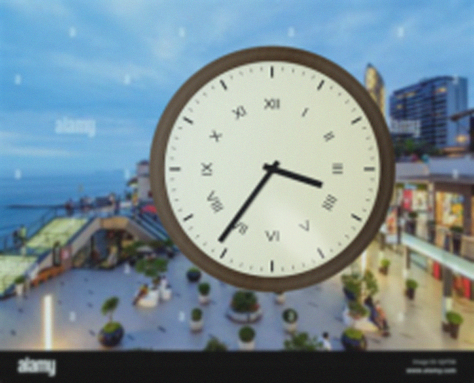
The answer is 3.36
